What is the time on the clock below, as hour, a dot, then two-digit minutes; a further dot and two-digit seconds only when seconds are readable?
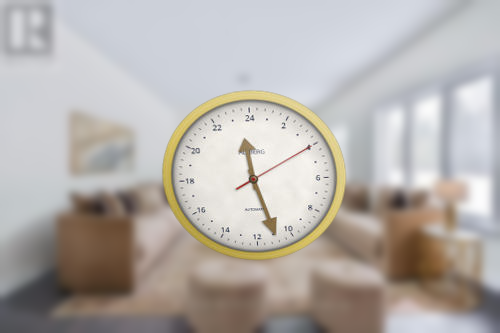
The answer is 23.27.10
